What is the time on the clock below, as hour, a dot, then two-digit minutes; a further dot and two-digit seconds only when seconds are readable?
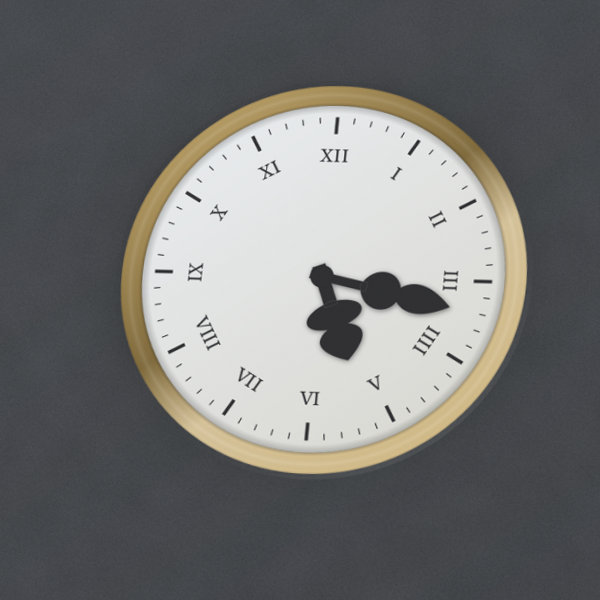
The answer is 5.17
